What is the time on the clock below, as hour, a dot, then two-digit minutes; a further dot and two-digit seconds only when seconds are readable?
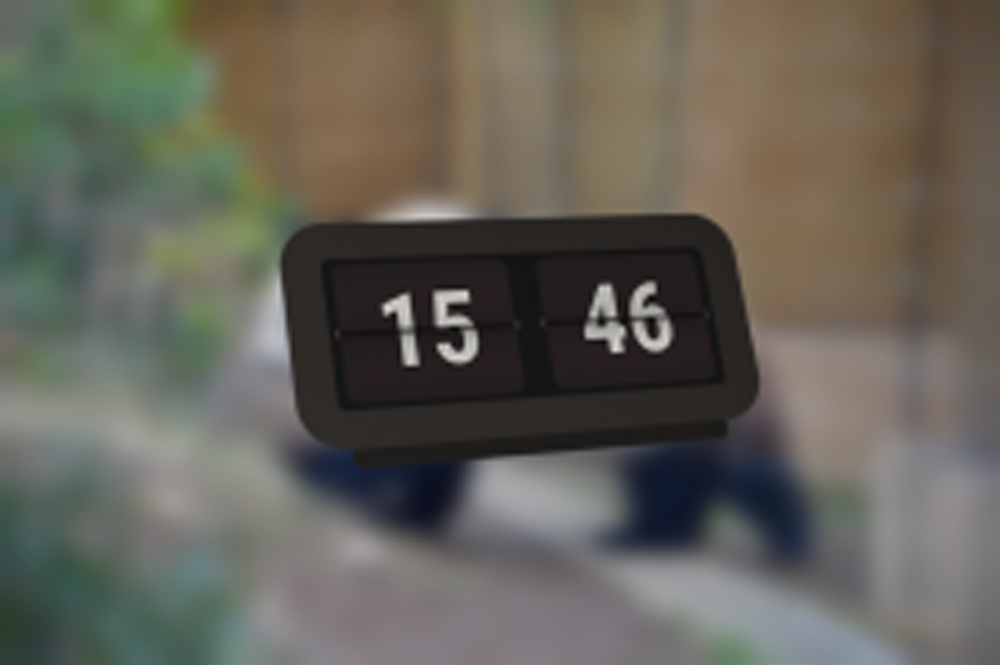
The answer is 15.46
